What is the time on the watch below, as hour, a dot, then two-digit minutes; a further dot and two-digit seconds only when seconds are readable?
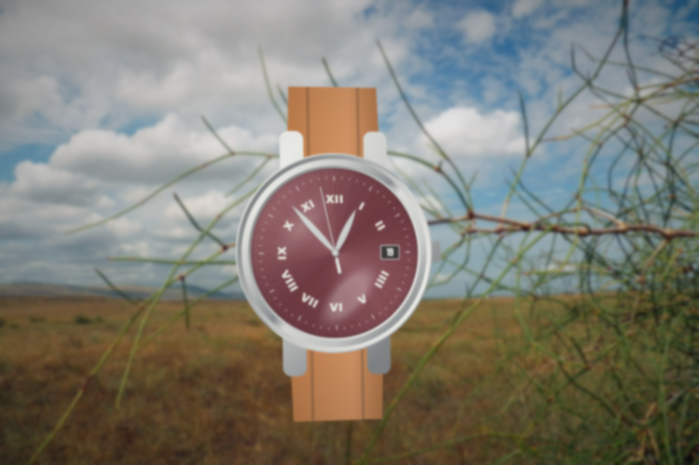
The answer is 12.52.58
